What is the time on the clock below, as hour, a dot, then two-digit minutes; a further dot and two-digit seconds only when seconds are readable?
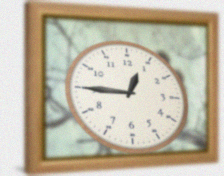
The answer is 12.45
